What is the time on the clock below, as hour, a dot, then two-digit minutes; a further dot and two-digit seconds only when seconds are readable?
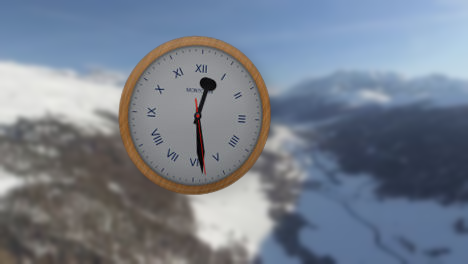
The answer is 12.28.28
